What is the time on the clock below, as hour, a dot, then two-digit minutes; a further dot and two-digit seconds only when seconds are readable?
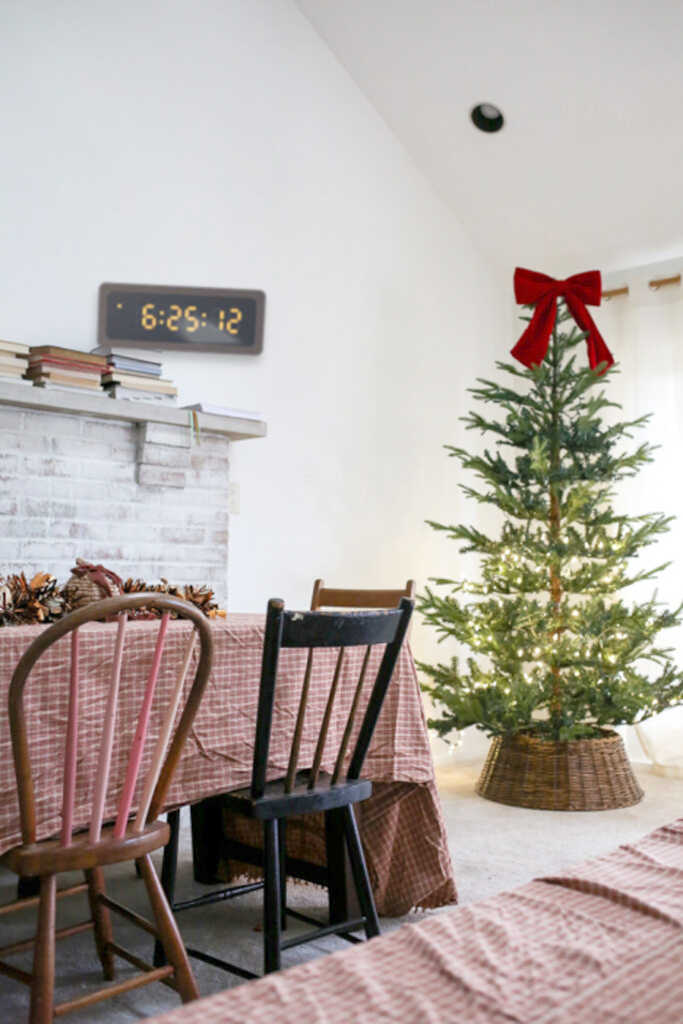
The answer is 6.25.12
